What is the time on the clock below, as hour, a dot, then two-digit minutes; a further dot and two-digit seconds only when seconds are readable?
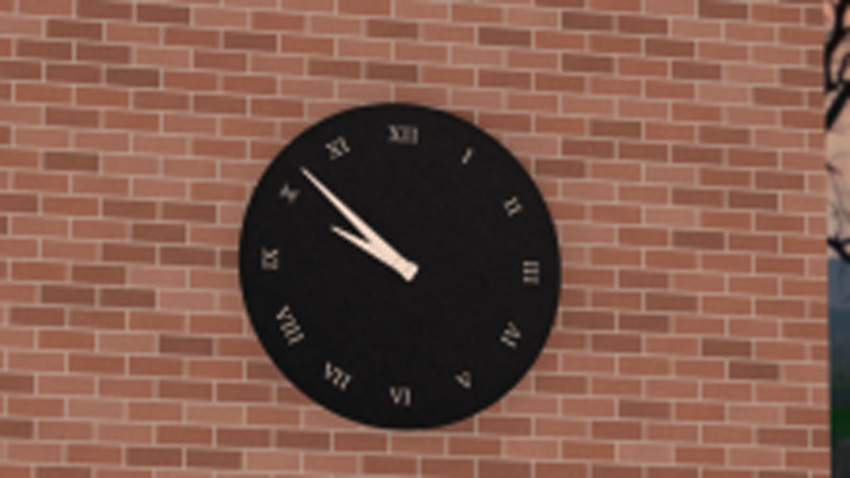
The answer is 9.52
